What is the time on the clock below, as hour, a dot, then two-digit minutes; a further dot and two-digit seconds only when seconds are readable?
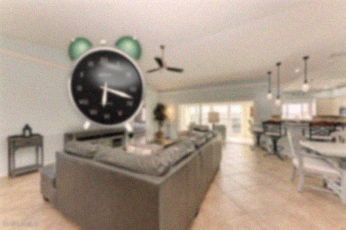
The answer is 6.18
